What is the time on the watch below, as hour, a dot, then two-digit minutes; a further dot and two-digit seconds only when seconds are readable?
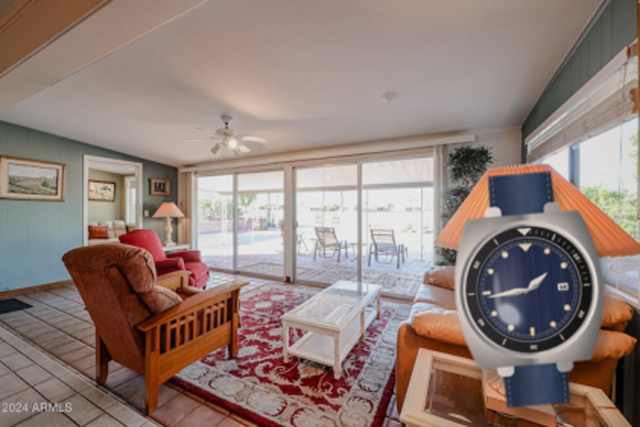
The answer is 1.44
